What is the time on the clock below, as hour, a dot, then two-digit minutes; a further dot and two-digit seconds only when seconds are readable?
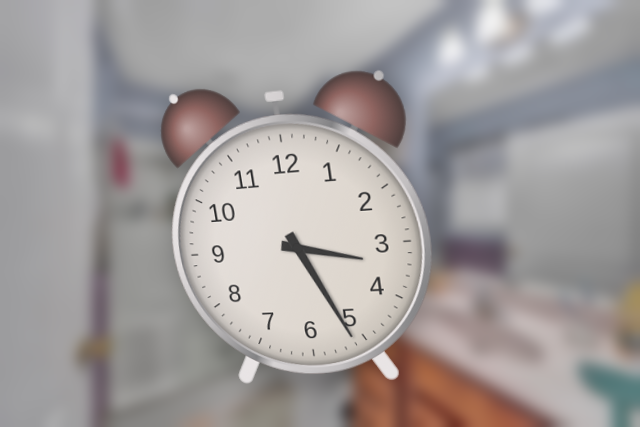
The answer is 3.26
